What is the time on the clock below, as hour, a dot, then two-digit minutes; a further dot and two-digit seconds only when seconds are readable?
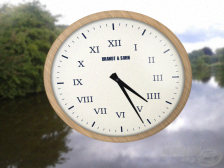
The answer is 4.26
